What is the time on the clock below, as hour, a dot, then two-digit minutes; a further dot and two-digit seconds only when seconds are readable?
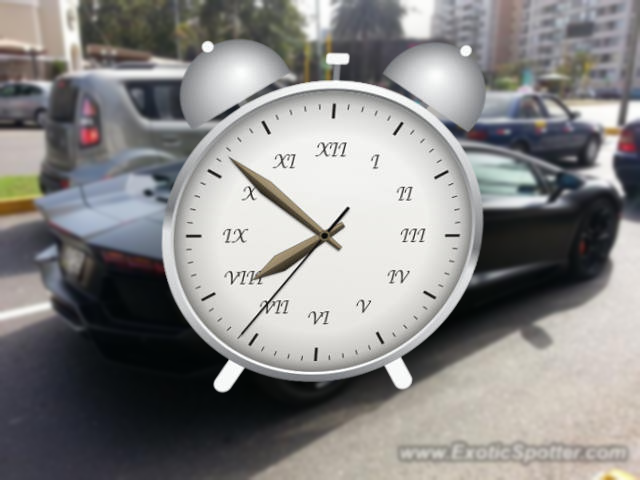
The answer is 7.51.36
